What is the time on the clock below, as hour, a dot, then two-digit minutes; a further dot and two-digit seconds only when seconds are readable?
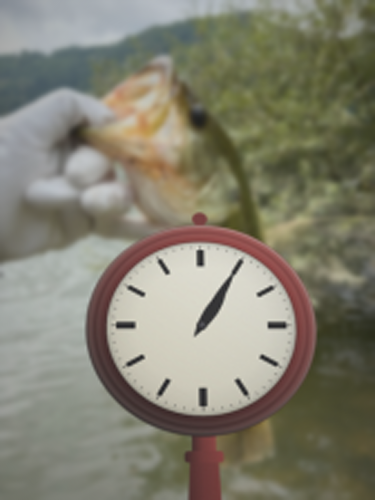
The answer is 1.05
